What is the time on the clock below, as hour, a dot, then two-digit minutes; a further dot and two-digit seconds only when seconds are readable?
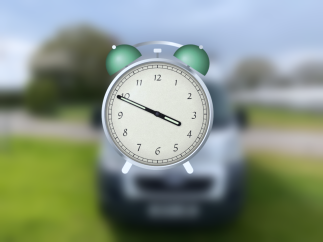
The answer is 3.49
